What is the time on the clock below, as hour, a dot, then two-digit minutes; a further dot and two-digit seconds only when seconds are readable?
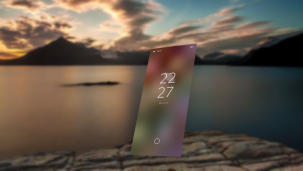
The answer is 22.27
